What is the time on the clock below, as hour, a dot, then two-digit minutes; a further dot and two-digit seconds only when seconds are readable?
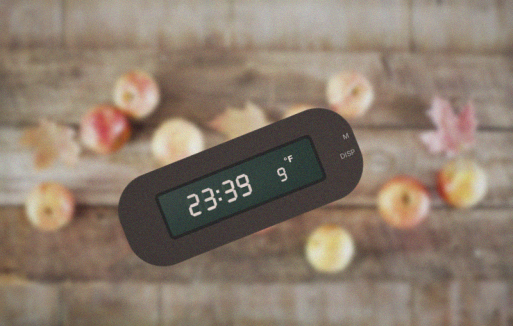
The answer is 23.39
